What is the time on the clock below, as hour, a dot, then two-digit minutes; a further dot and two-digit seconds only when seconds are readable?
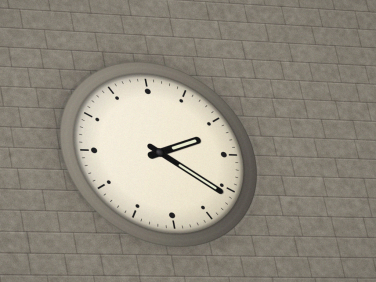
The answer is 2.21
